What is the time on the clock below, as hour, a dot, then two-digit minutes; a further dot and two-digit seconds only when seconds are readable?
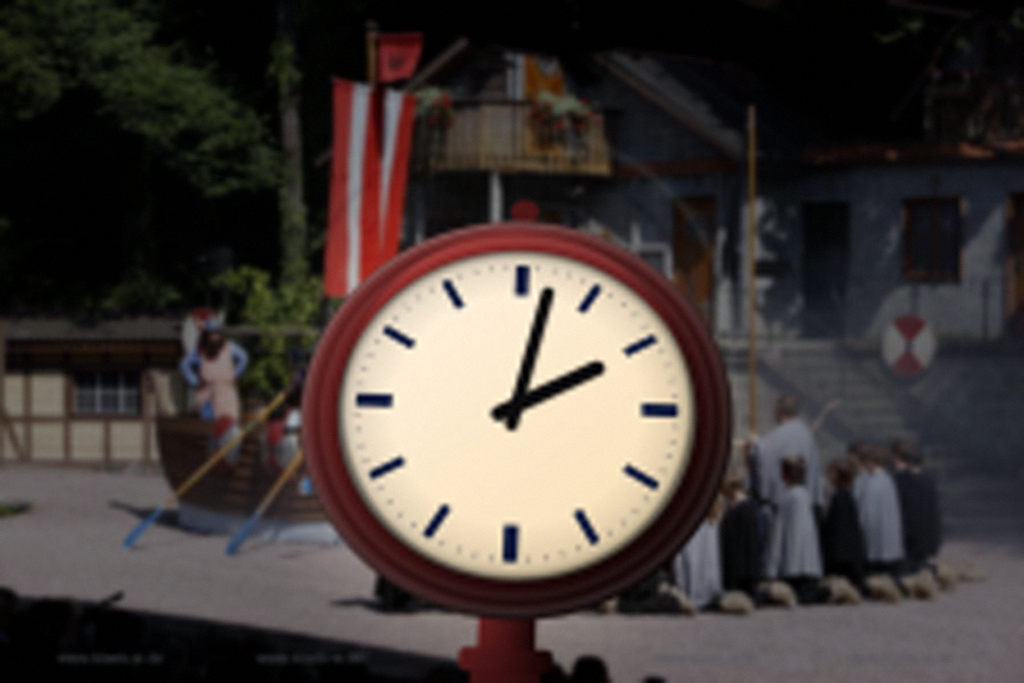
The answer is 2.02
